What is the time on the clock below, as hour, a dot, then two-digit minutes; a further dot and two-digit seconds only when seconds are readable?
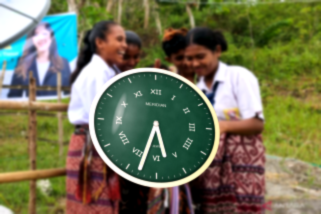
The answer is 5.33
